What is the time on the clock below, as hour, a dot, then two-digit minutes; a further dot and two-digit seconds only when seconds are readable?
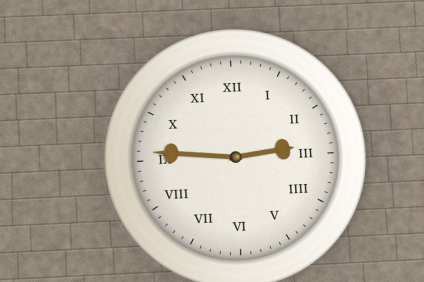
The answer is 2.46
